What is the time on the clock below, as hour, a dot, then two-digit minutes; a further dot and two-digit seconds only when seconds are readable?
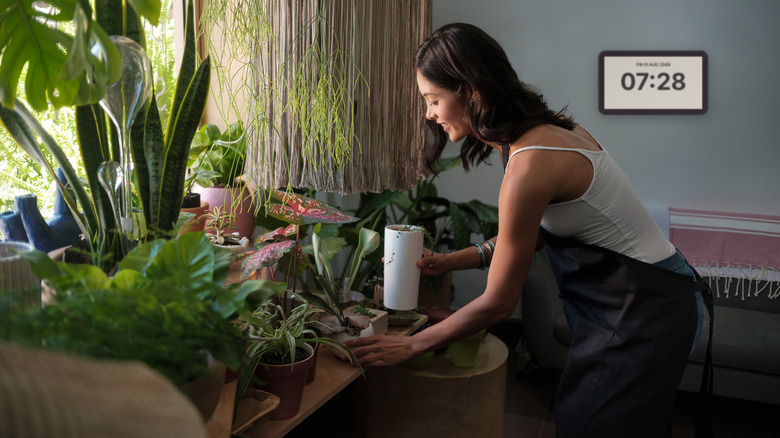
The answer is 7.28
